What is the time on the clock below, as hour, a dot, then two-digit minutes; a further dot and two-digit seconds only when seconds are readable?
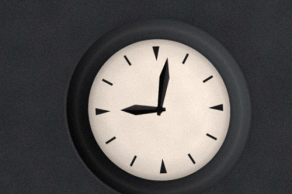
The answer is 9.02
